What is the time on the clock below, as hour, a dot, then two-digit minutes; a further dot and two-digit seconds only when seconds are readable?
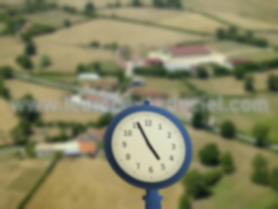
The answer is 4.56
